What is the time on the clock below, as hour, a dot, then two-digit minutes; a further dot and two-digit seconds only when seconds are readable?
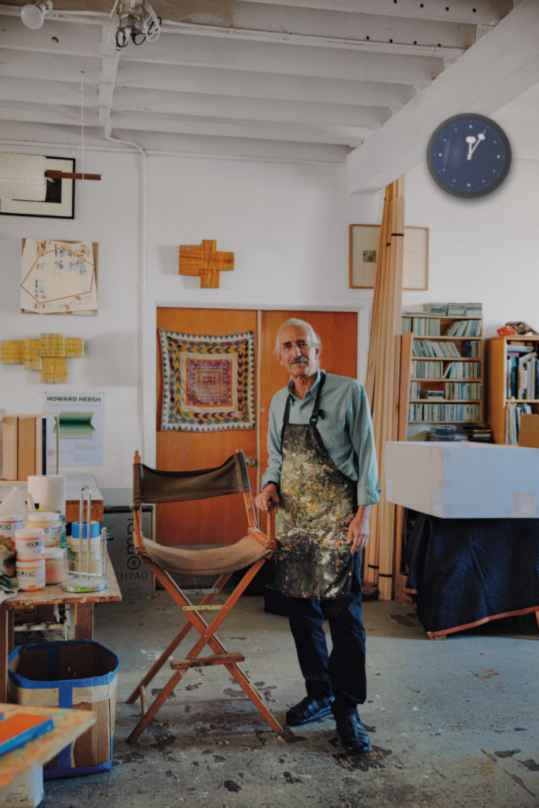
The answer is 12.05
